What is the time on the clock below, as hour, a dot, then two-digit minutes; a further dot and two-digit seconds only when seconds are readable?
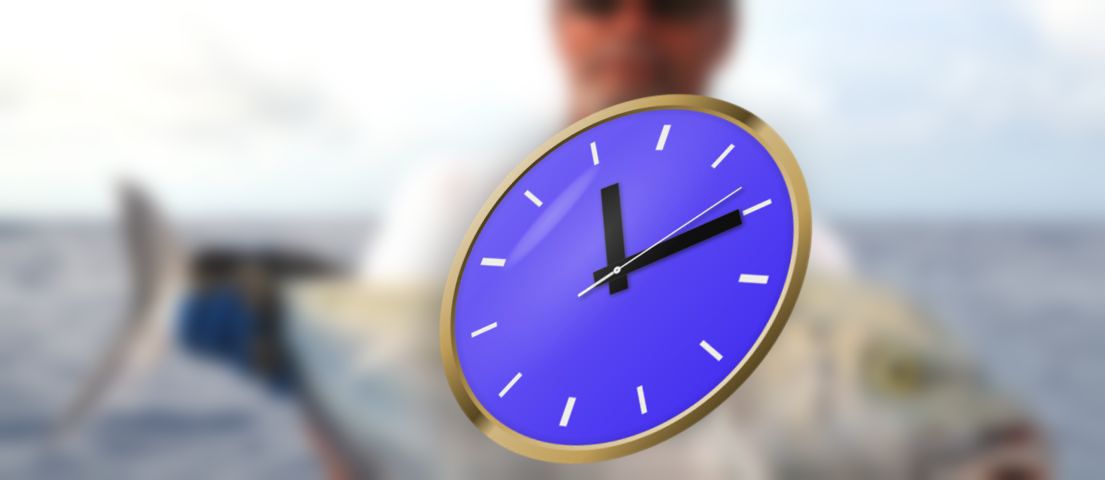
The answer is 11.10.08
